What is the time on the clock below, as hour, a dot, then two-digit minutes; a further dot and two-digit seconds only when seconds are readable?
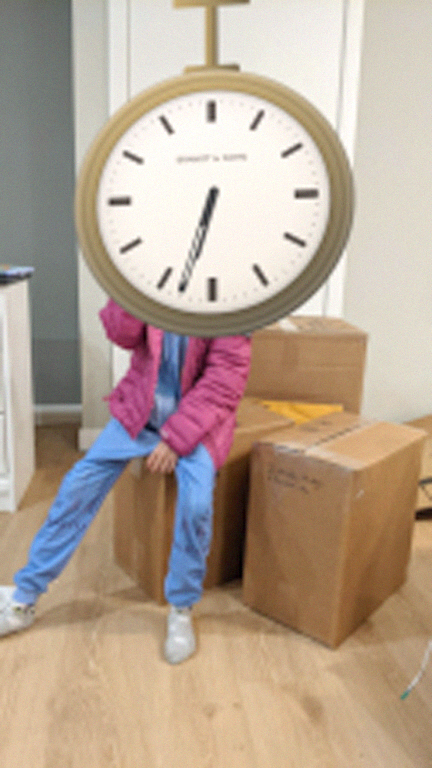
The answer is 6.33
